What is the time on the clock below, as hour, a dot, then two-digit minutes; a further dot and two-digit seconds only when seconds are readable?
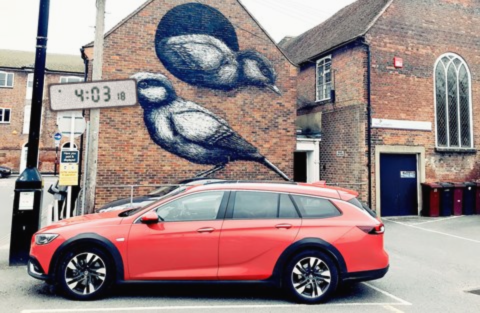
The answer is 4.03
